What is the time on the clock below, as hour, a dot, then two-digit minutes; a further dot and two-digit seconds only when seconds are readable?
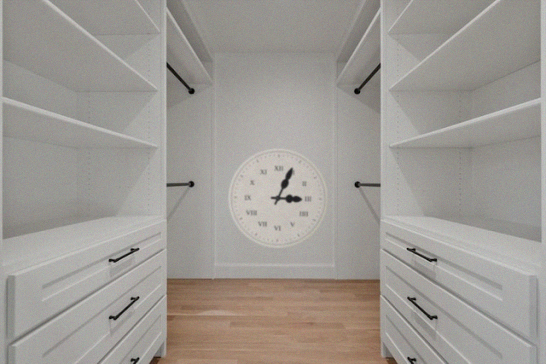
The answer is 3.04
